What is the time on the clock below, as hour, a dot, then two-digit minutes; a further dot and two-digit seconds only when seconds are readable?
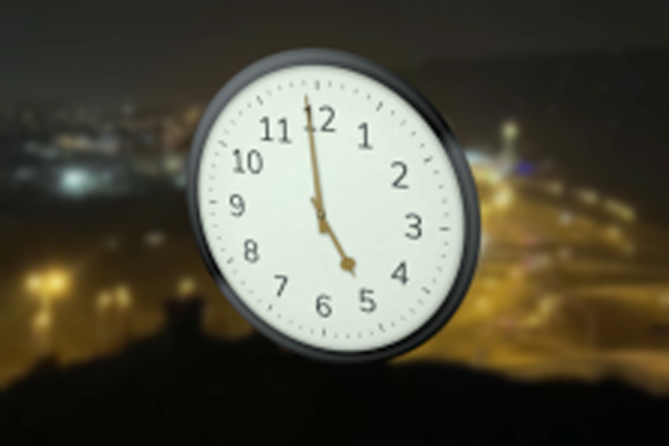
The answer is 4.59
